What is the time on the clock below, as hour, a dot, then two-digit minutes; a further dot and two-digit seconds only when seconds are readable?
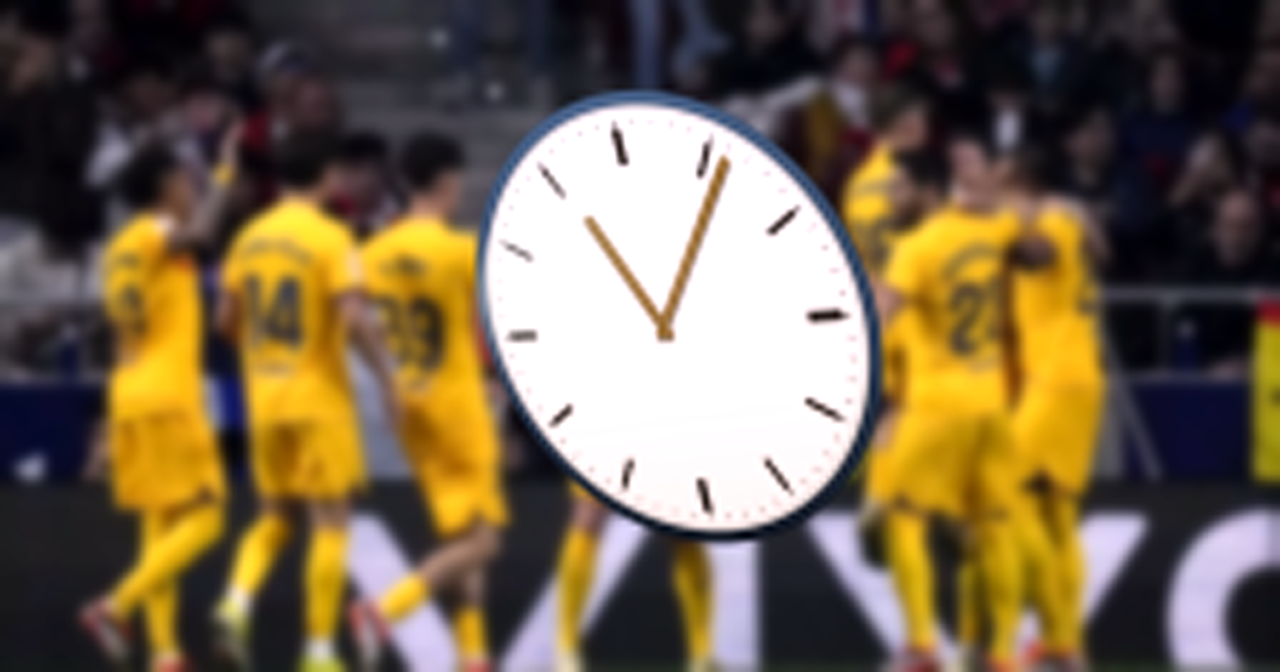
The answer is 11.06
